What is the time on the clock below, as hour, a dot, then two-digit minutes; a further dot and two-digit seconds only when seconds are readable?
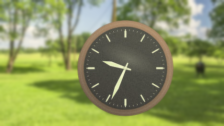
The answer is 9.34
